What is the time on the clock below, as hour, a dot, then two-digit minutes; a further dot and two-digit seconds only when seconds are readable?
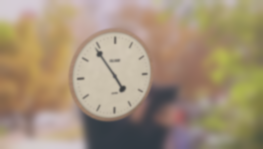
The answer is 4.54
